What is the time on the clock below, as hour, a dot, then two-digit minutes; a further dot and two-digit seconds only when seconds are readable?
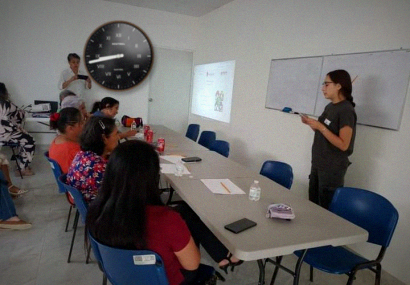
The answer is 8.43
